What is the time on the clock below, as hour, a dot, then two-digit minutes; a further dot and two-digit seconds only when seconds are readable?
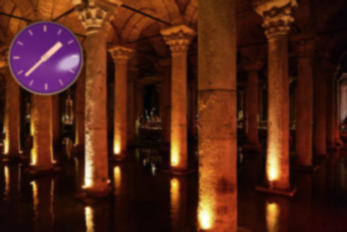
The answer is 1.38
